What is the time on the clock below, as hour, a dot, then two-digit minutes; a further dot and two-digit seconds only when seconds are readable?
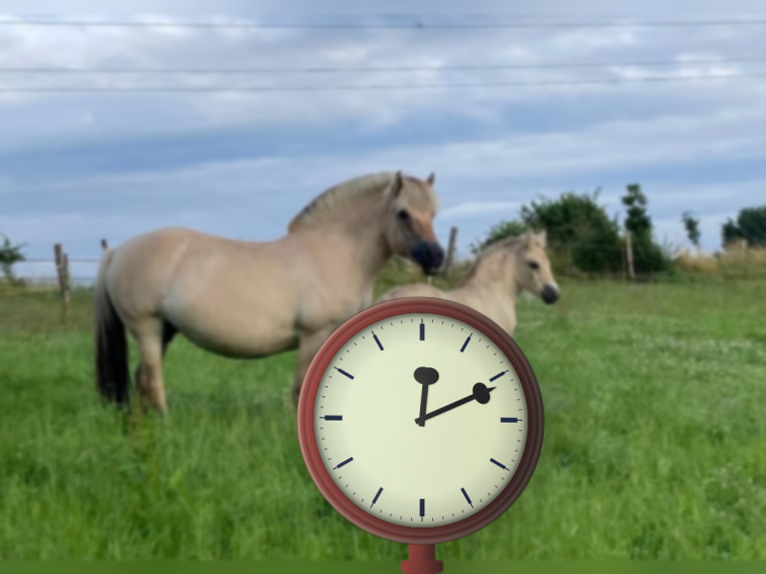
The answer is 12.11
